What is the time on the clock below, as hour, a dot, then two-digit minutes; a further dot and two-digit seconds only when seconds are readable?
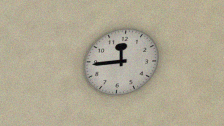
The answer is 11.44
